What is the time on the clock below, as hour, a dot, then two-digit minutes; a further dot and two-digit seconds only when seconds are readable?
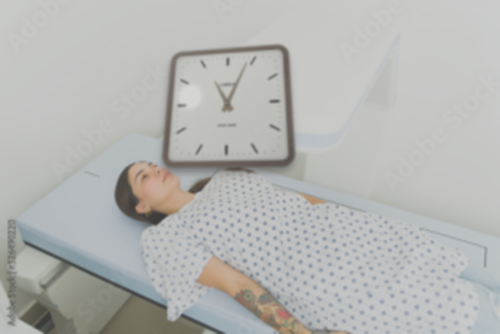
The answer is 11.04
